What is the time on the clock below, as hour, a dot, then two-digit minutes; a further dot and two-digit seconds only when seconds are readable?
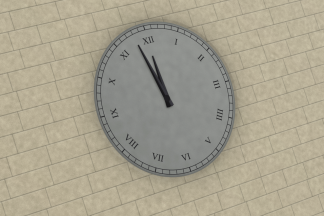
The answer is 11.58
